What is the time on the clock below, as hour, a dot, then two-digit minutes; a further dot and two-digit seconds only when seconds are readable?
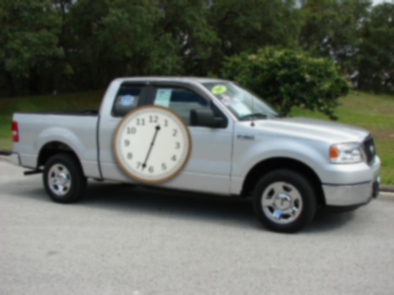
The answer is 12.33
